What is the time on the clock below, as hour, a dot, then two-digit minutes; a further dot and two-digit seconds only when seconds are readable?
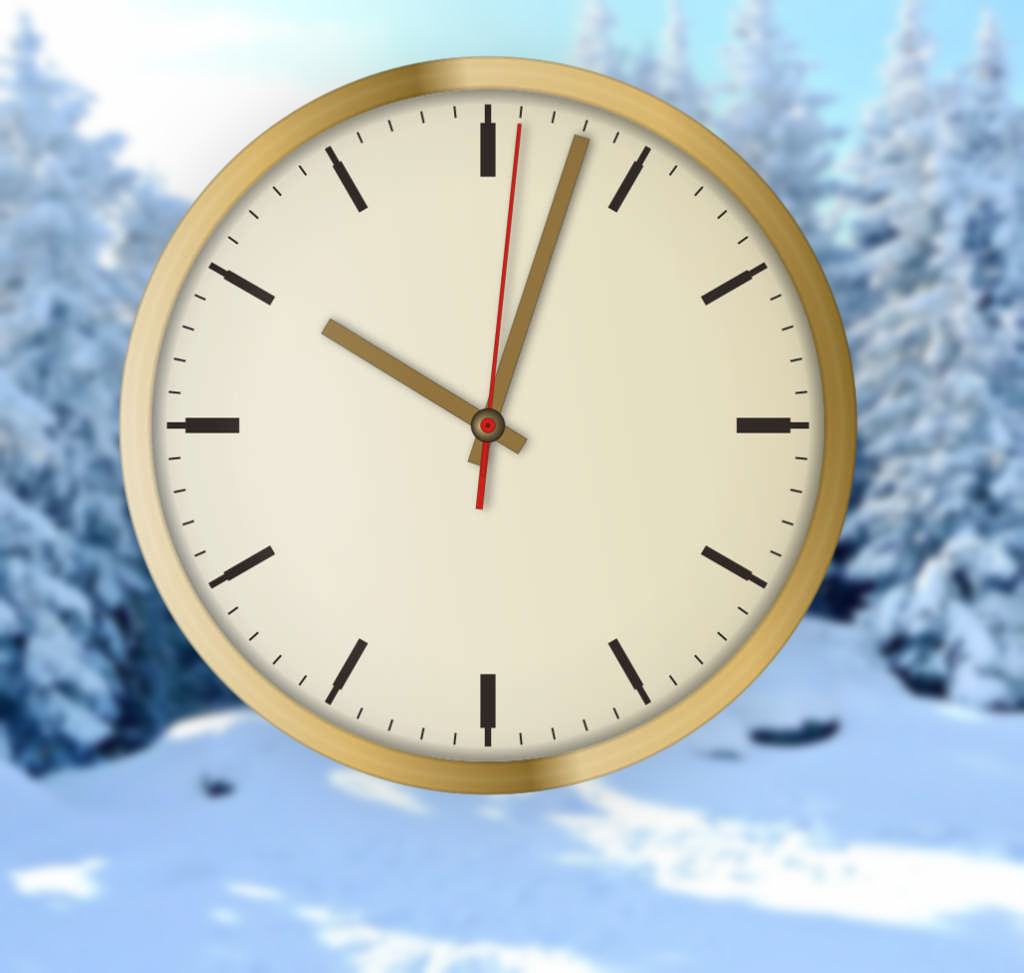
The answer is 10.03.01
